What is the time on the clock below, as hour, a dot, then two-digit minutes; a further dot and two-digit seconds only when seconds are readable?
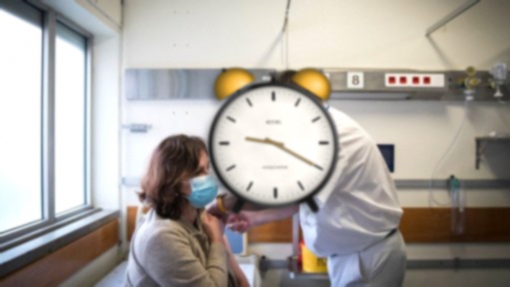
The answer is 9.20
